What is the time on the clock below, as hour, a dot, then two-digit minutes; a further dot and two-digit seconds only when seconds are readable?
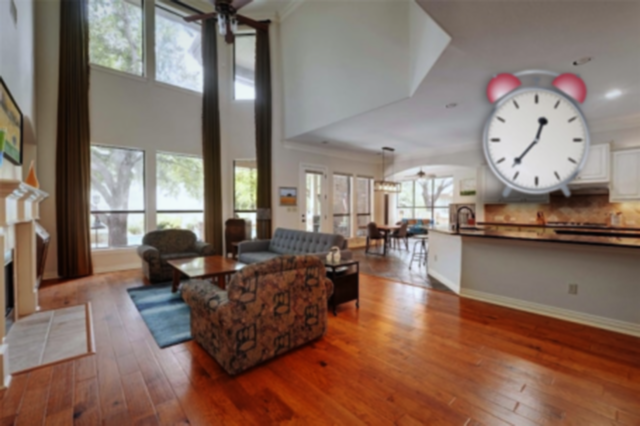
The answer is 12.37
